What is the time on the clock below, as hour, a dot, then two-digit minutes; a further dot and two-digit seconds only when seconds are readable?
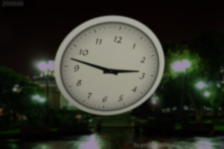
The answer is 2.47
